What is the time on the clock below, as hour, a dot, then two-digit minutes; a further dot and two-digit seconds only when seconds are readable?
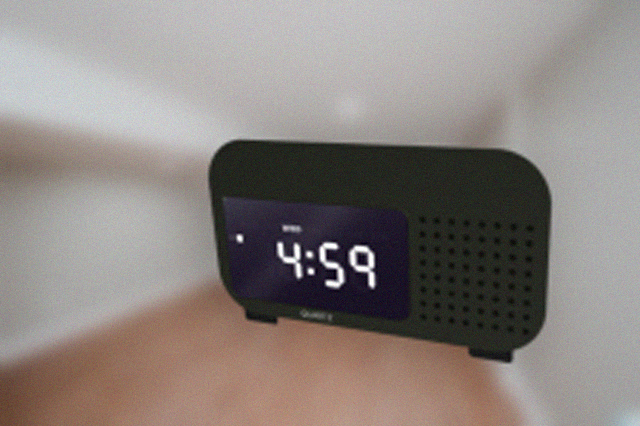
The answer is 4.59
